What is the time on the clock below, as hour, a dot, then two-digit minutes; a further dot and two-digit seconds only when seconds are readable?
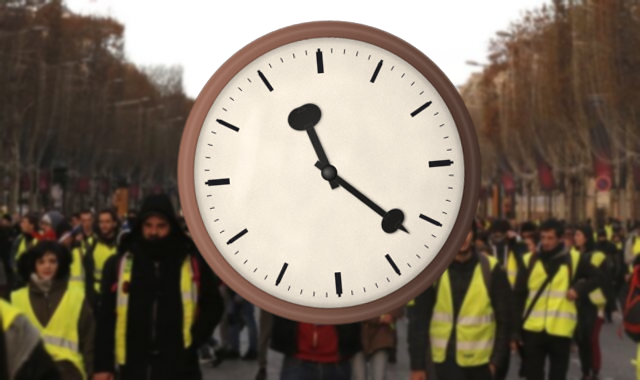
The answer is 11.22
